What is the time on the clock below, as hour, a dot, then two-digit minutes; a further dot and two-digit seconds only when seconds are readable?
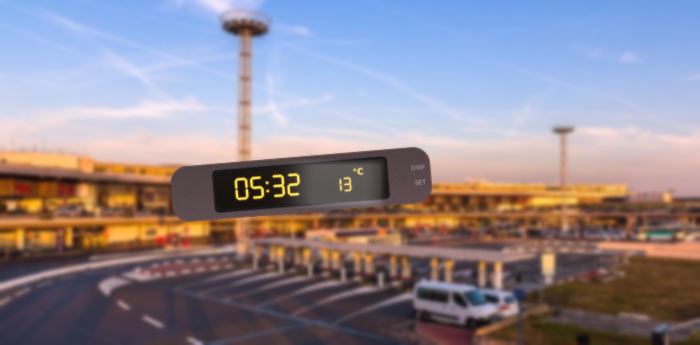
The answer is 5.32
